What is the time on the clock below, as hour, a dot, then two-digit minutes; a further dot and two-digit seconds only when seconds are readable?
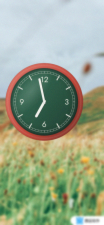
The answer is 6.58
